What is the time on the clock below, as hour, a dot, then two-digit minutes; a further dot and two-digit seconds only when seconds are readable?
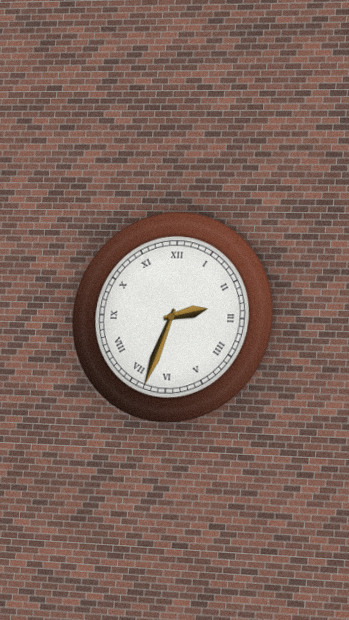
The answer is 2.33
